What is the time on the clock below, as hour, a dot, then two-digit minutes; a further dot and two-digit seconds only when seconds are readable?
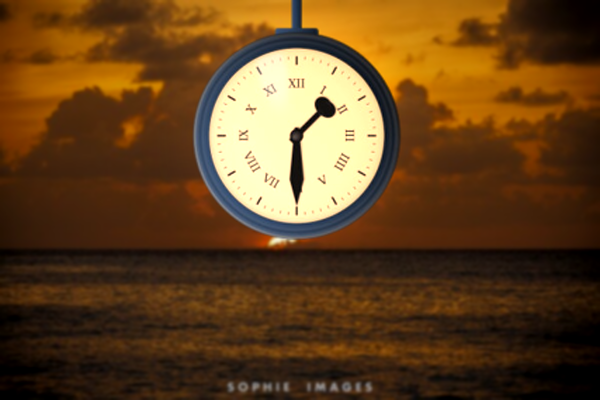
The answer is 1.30
